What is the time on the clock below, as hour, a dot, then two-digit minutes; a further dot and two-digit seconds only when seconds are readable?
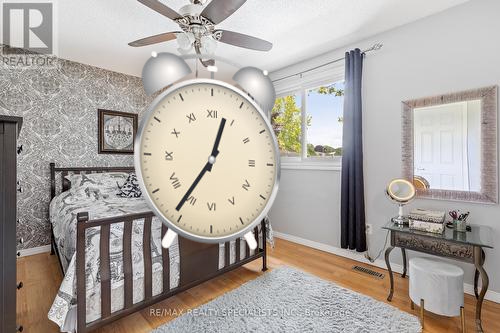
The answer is 12.36
